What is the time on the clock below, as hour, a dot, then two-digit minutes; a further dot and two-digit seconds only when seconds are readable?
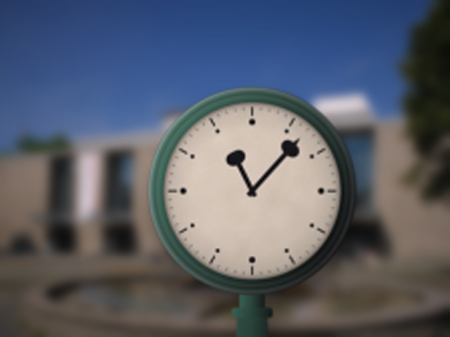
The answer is 11.07
